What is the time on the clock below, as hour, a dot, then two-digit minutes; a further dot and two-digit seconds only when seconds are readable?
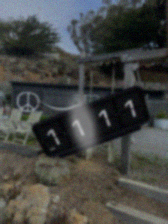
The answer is 11.11
